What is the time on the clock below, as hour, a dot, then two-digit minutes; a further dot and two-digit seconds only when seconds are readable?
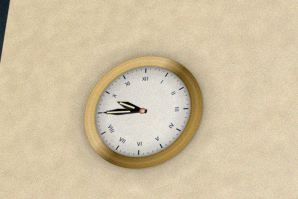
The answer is 9.45
